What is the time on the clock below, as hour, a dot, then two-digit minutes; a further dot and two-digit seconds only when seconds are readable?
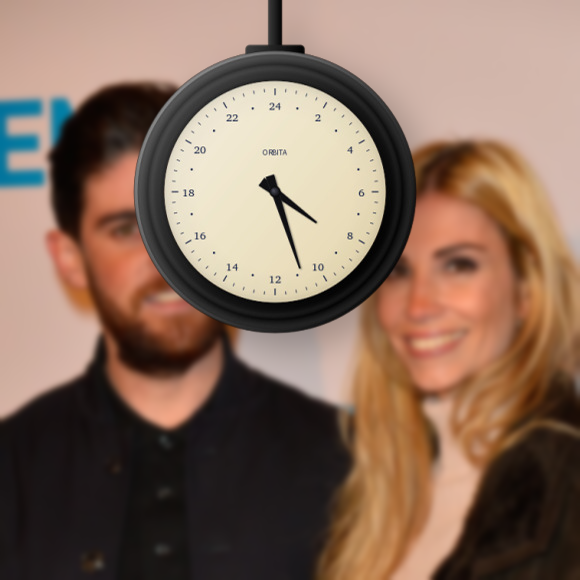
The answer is 8.27
